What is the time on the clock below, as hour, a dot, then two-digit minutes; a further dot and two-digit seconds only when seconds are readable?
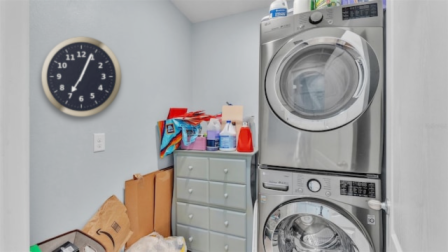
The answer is 7.04
